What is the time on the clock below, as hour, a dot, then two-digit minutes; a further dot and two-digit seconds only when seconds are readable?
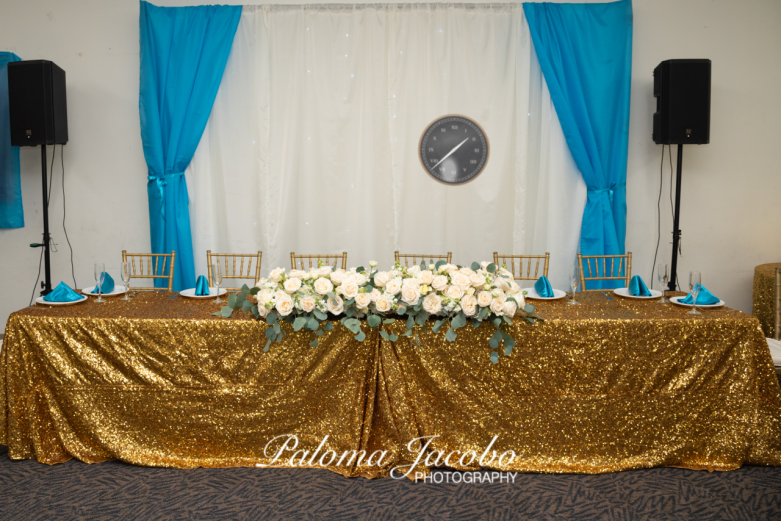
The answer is 1.38
